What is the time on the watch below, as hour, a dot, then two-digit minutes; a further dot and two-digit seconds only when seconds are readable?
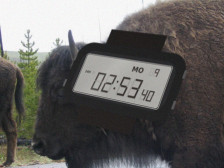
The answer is 2.53.40
